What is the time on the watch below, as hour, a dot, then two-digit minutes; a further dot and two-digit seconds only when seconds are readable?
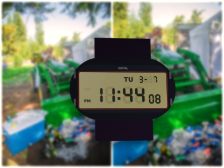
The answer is 11.44.08
